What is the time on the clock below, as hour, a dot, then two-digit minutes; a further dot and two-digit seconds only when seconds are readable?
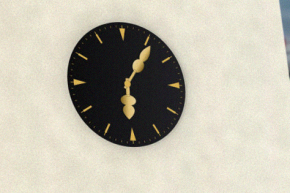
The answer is 6.06
